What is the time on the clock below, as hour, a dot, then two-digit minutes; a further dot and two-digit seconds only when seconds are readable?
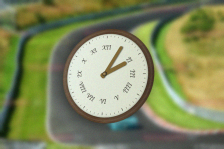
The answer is 2.05
